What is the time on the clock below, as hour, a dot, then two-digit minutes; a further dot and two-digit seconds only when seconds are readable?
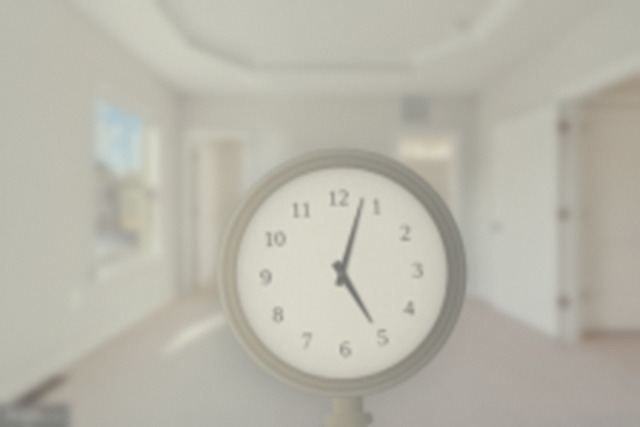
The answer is 5.03
